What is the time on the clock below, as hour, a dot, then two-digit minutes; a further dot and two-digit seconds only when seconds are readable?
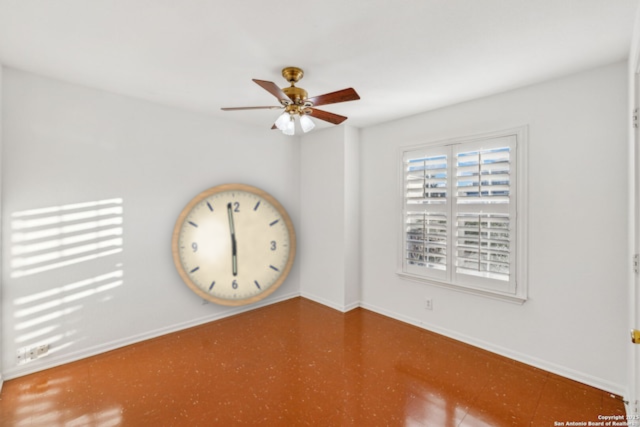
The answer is 5.59
